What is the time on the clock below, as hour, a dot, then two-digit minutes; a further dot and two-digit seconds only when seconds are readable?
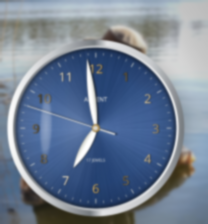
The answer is 6.58.48
